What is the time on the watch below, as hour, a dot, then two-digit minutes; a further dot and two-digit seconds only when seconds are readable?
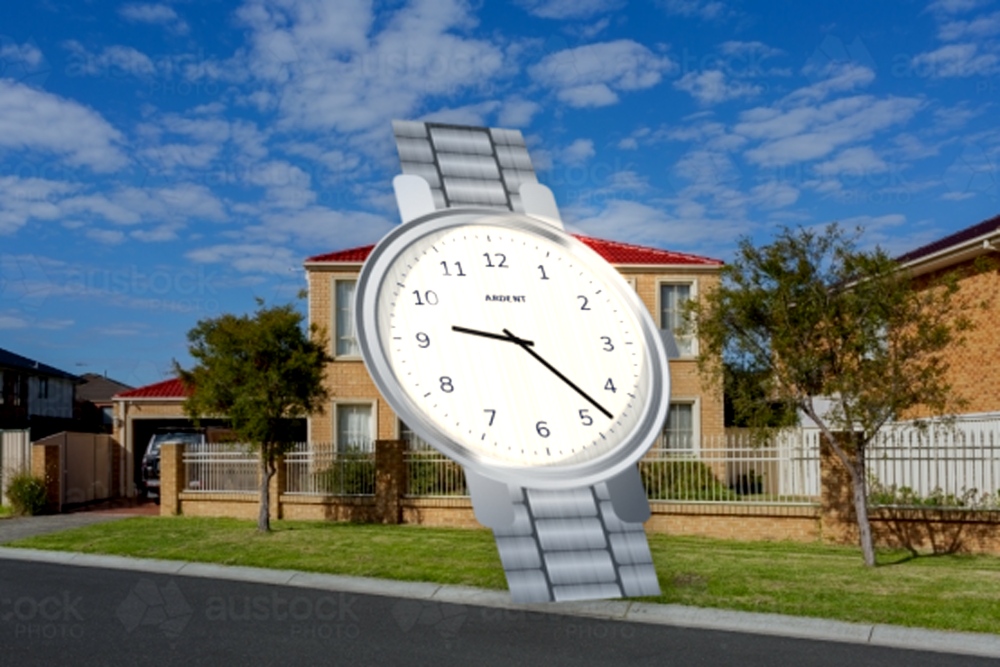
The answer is 9.23
